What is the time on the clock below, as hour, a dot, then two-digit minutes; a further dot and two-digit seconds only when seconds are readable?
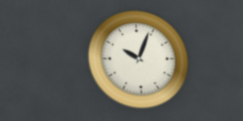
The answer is 10.04
